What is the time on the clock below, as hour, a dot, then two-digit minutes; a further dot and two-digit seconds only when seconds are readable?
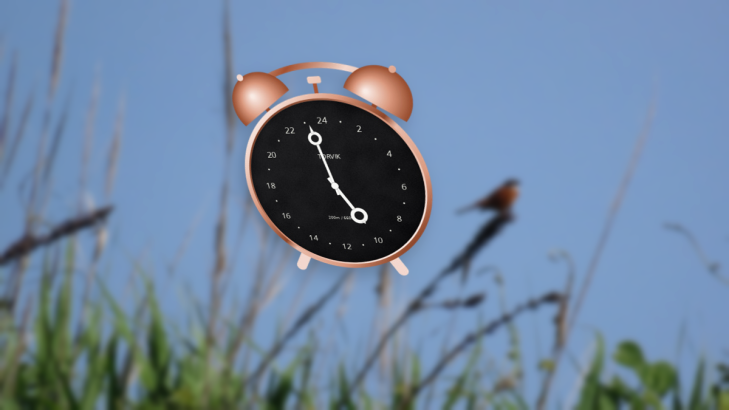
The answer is 9.58
